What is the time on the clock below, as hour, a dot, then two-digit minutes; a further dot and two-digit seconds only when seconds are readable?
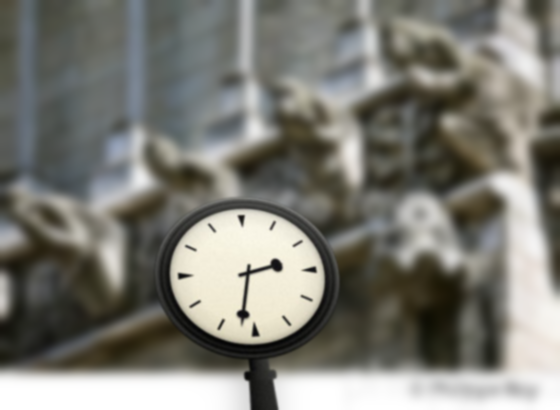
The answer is 2.32
